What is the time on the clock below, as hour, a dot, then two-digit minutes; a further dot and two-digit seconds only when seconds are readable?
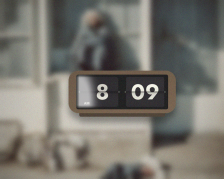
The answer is 8.09
